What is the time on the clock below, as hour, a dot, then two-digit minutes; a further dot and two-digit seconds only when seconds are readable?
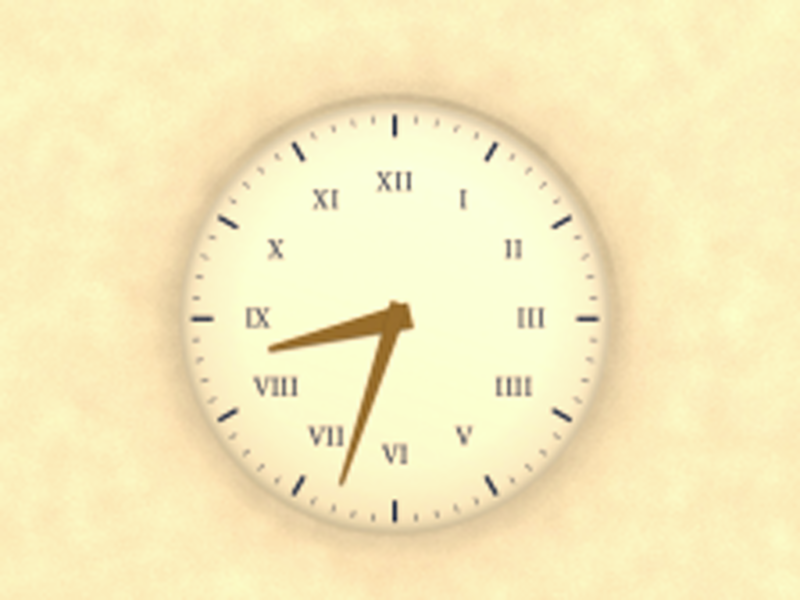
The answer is 8.33
